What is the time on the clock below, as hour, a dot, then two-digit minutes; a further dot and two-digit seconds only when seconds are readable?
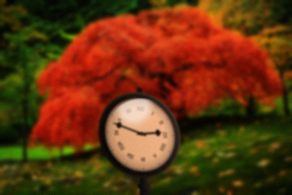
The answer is 2.48
